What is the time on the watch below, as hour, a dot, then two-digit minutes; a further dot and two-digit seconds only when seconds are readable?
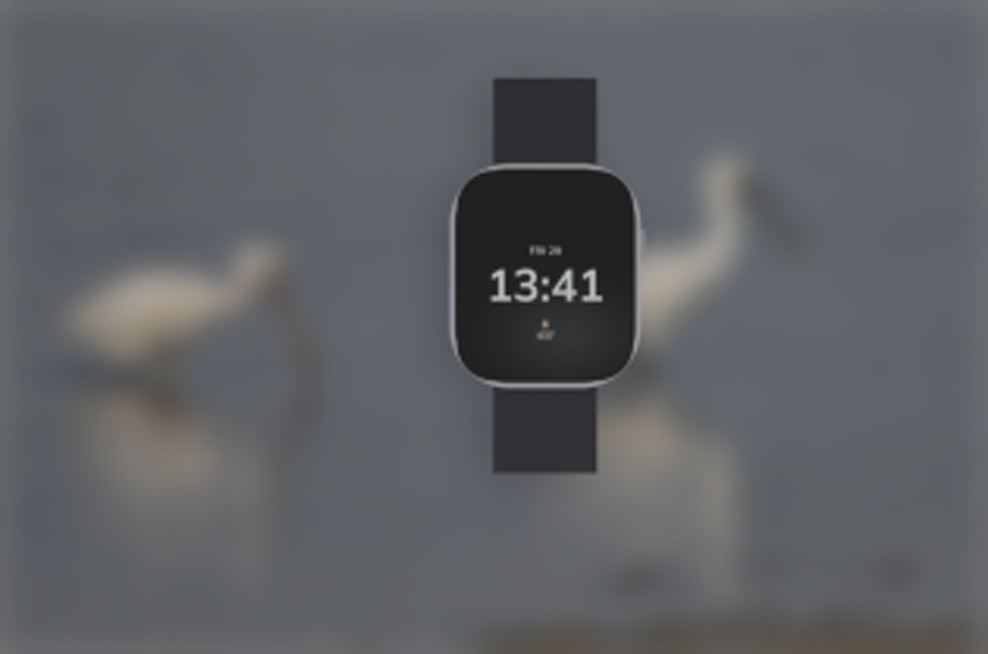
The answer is 13.41
